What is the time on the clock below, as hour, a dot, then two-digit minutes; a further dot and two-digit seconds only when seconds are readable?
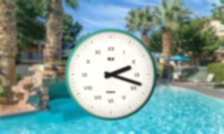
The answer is 2.18
